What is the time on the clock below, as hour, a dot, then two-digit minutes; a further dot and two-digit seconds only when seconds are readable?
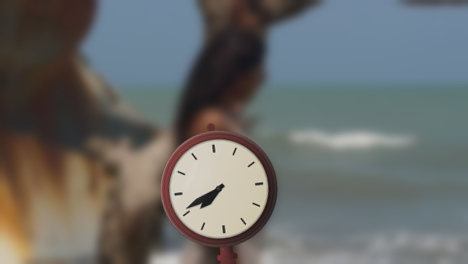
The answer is 7.41
